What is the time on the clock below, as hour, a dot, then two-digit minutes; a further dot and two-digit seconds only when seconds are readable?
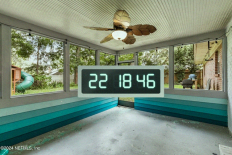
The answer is 22.18.46
